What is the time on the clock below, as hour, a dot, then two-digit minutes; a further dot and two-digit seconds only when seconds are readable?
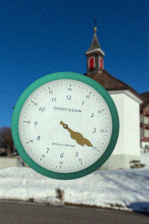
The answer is 4.20
